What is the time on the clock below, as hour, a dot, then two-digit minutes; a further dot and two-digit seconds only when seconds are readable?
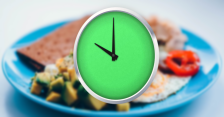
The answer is 10.00
